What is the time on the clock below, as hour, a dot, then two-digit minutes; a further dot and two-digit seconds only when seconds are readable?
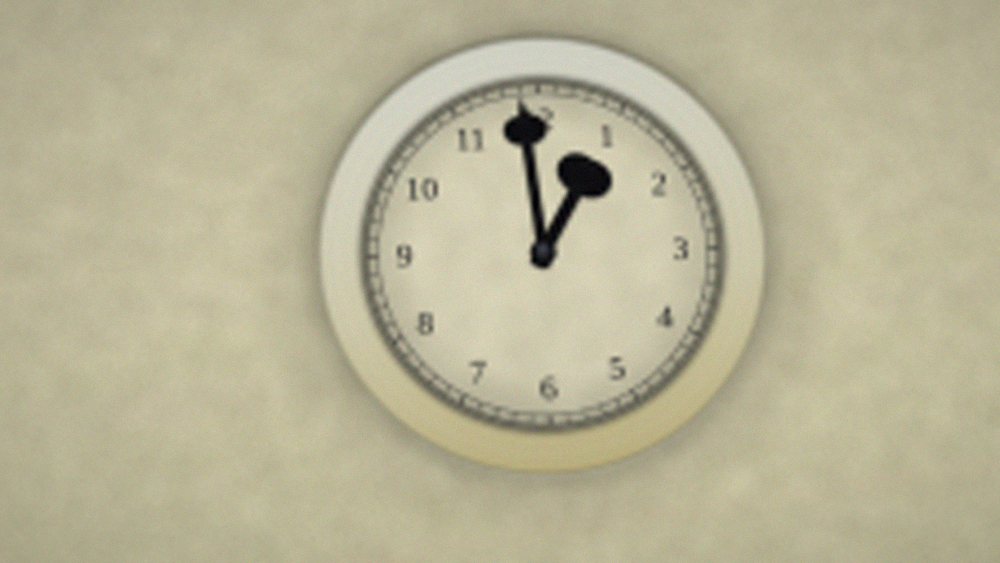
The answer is 12.59
